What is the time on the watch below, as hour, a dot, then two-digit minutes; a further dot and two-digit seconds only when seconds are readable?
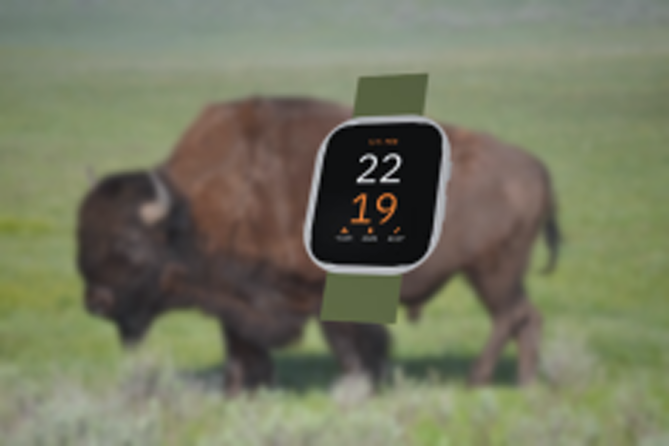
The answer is 22.19
